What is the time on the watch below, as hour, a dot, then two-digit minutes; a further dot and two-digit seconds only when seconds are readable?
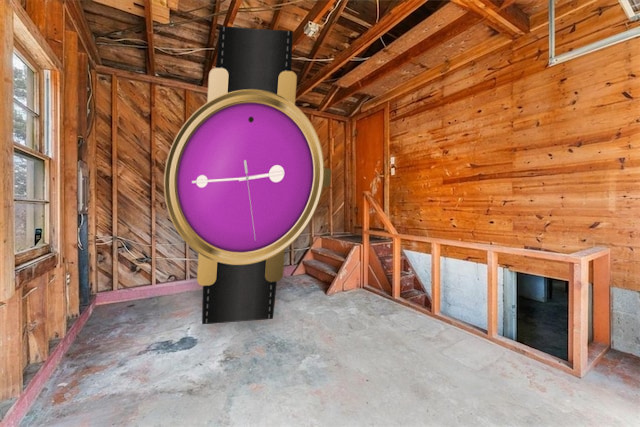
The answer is 2.44.28
